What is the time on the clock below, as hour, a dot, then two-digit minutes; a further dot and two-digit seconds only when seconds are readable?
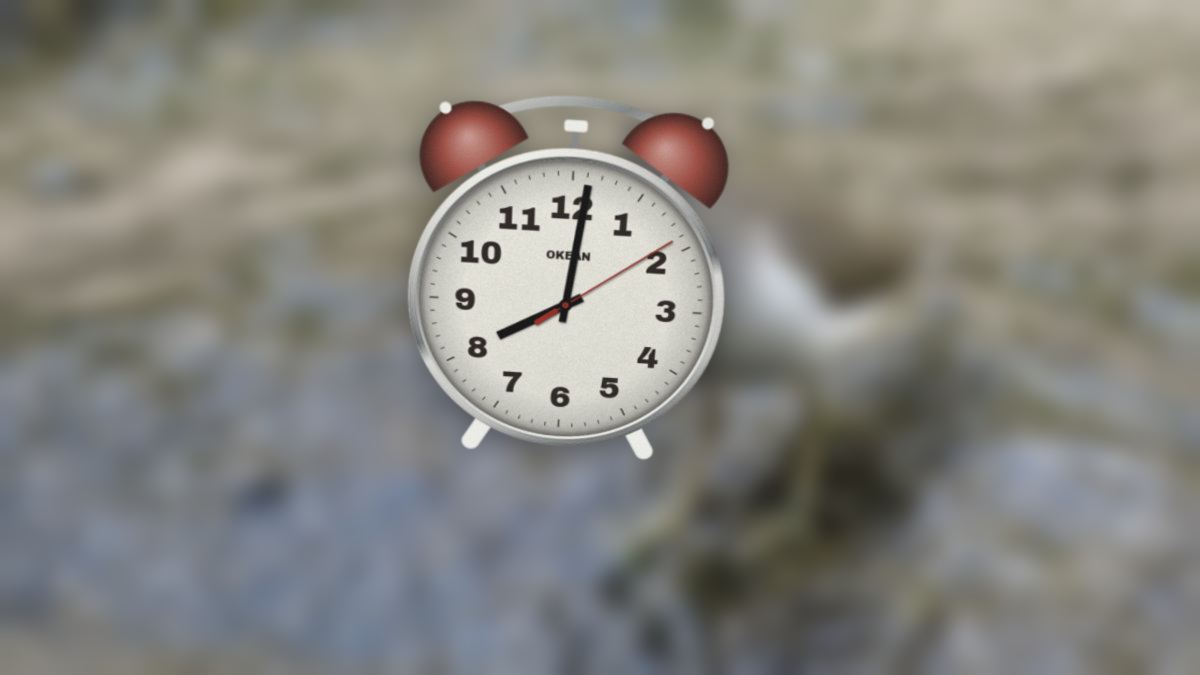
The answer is 8.01.09
